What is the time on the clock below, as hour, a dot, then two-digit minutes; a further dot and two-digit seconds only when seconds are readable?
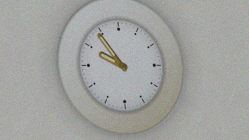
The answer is 9.54
